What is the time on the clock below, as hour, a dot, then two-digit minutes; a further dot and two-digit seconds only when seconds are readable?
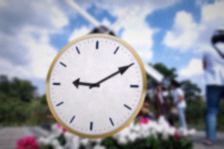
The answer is 9.10
